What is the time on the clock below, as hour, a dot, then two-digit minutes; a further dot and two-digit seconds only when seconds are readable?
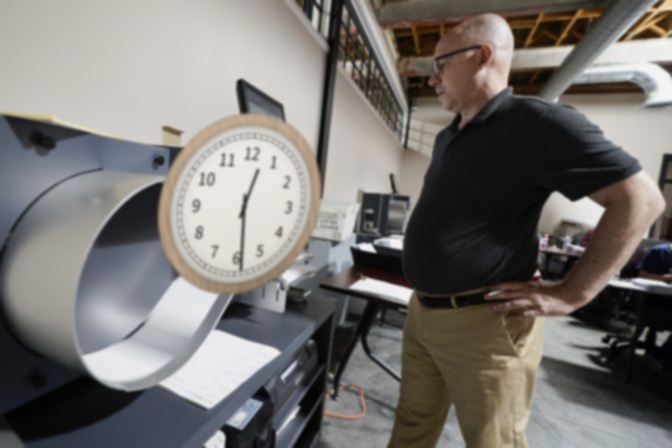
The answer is 12.29
